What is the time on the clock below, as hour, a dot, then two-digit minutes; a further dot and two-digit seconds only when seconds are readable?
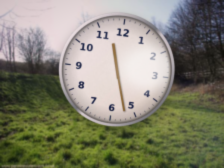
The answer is 11.27
